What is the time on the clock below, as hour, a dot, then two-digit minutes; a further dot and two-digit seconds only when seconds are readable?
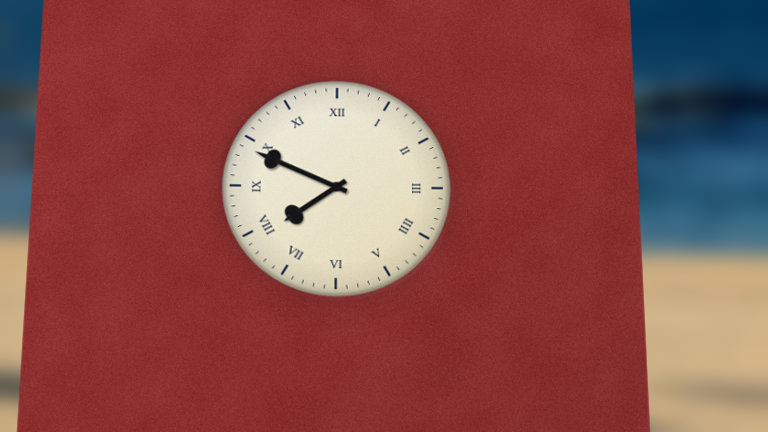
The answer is 7.49
